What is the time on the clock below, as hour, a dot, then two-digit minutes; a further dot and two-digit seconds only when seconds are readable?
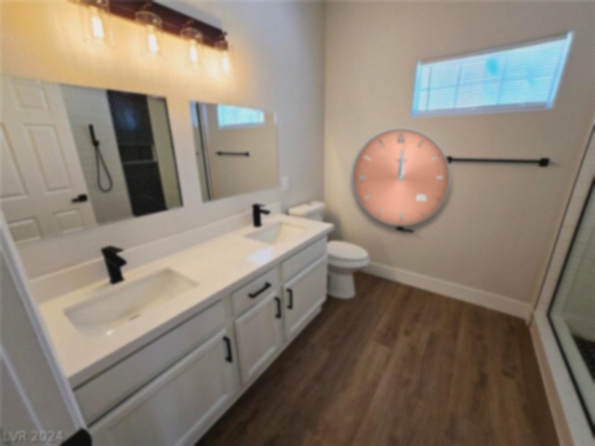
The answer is 12.01
